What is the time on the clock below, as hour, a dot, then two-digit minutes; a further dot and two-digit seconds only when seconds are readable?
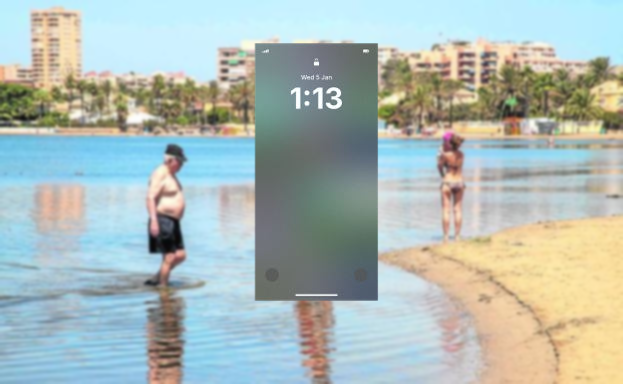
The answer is 1.13
